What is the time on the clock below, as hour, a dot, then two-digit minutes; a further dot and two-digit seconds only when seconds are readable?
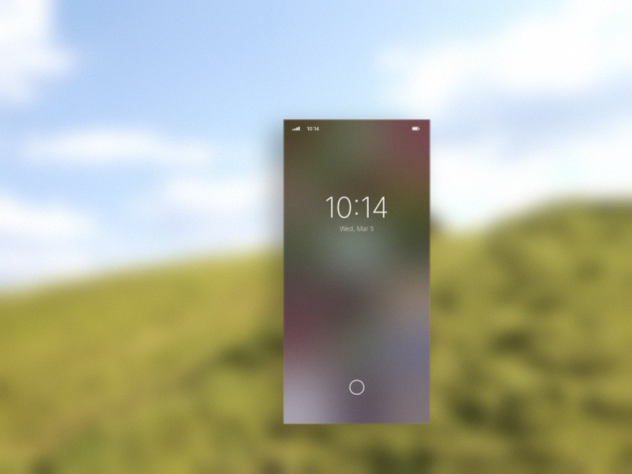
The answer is 10.14
